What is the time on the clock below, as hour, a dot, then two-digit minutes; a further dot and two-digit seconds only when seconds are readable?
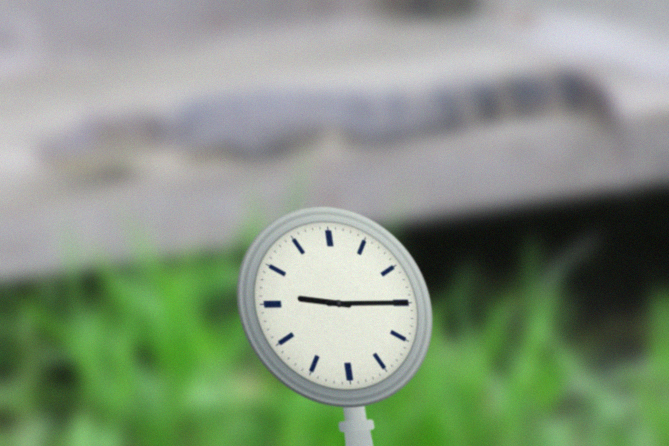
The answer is 9.15
